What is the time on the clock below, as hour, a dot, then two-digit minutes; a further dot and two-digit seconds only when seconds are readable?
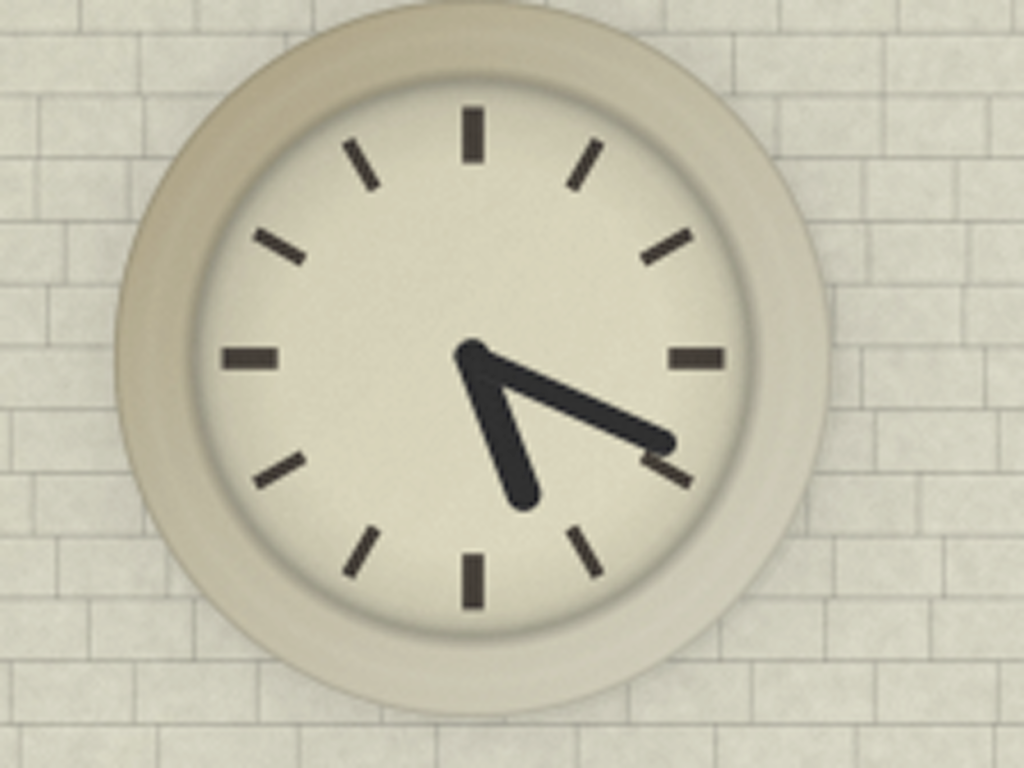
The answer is 5.19
